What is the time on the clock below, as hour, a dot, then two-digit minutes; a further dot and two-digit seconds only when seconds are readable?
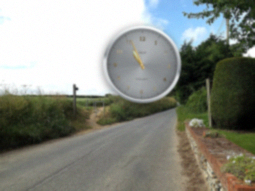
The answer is 10.56
